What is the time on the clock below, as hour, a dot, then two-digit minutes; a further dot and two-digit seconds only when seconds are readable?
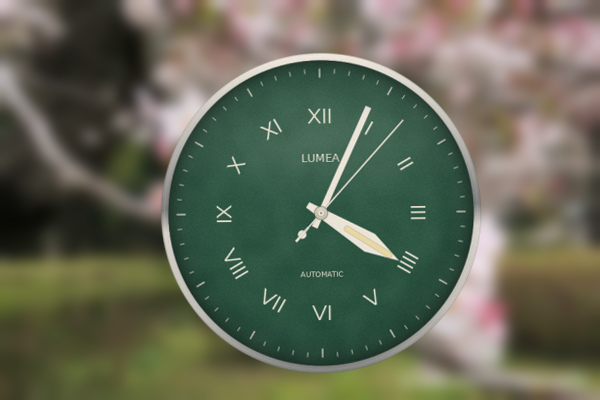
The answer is 4.04.07
